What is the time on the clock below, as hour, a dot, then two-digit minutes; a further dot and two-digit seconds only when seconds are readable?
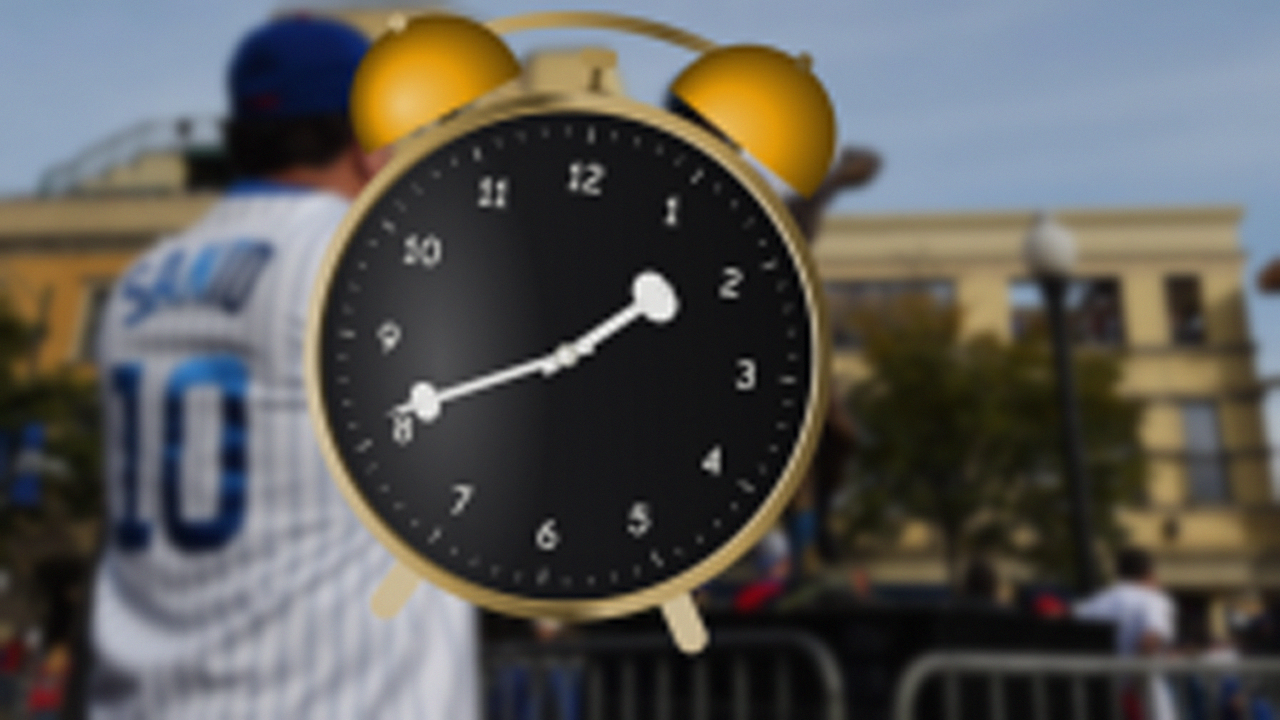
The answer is 1.41
